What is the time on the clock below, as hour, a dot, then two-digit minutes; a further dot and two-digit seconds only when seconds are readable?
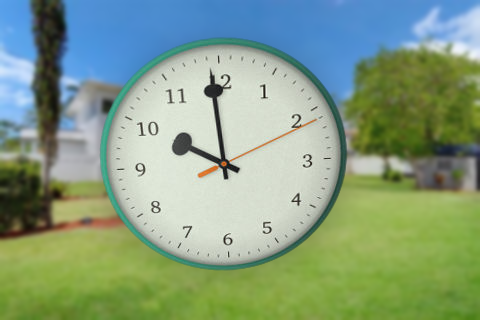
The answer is 9.59.11
